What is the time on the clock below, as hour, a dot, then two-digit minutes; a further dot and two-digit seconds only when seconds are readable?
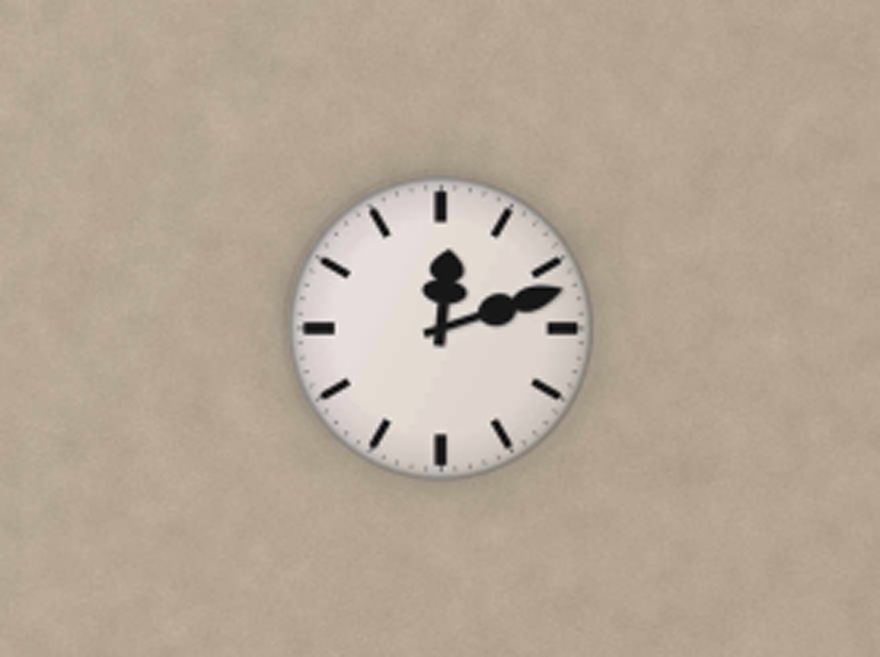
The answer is 12.12
